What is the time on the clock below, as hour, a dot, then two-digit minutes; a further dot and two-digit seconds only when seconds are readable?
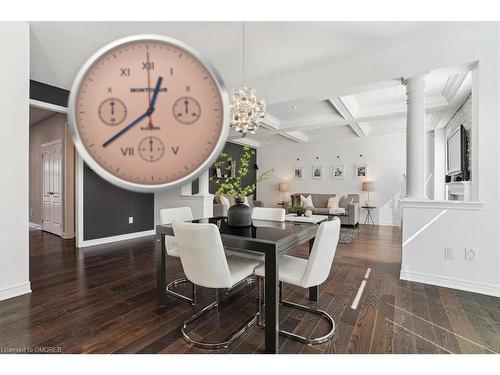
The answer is 12.39
